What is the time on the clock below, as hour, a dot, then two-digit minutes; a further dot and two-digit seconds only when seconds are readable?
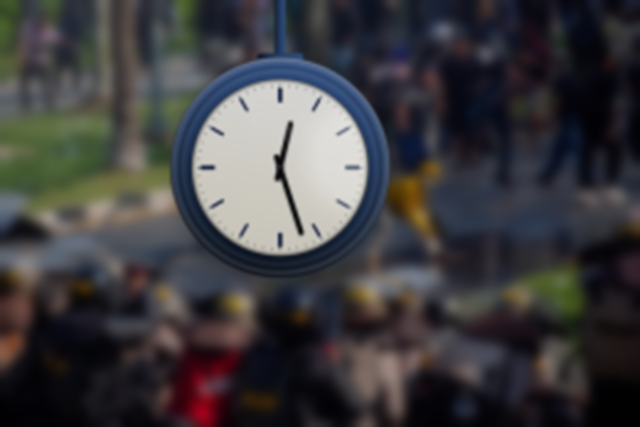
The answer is 12.27
